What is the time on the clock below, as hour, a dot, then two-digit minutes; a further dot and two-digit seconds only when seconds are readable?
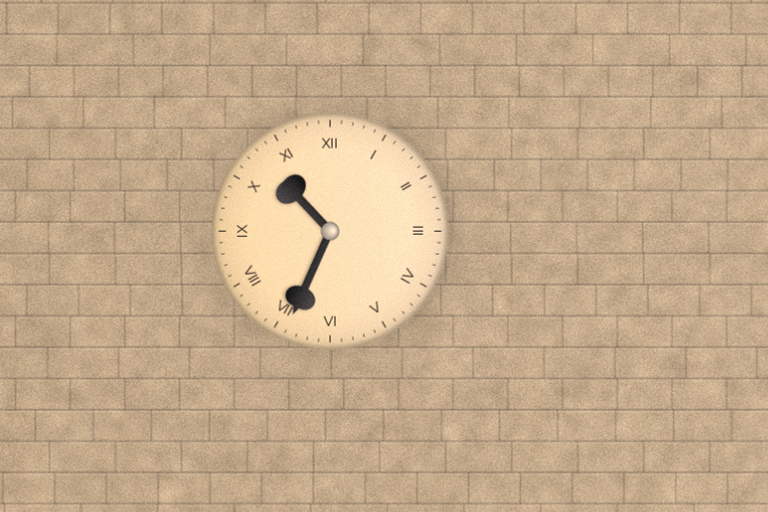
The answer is 10.34
